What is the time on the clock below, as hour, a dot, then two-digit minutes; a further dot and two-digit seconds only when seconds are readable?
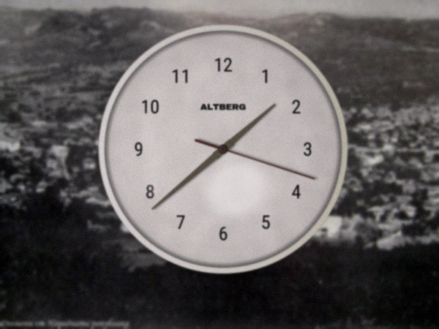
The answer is 1.38.18
